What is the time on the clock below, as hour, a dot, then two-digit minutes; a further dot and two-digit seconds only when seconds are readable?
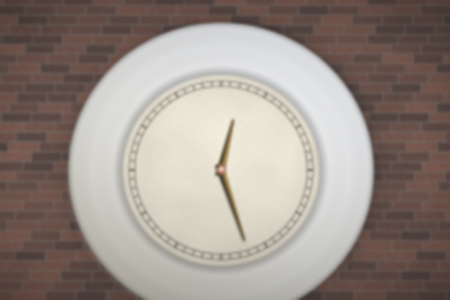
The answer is 12.27
